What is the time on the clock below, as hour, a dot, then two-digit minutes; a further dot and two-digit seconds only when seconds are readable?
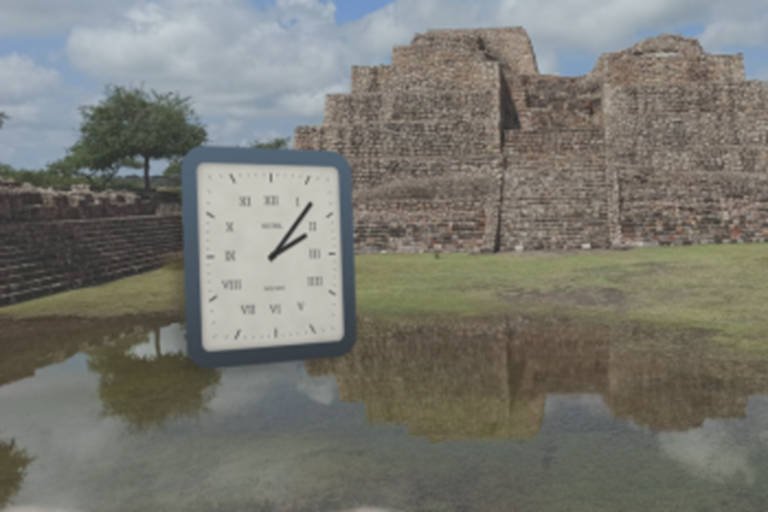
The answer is 2.07
